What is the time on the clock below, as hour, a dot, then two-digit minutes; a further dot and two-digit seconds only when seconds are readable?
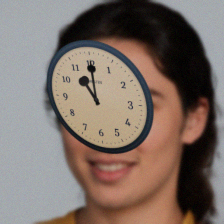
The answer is 11.00
